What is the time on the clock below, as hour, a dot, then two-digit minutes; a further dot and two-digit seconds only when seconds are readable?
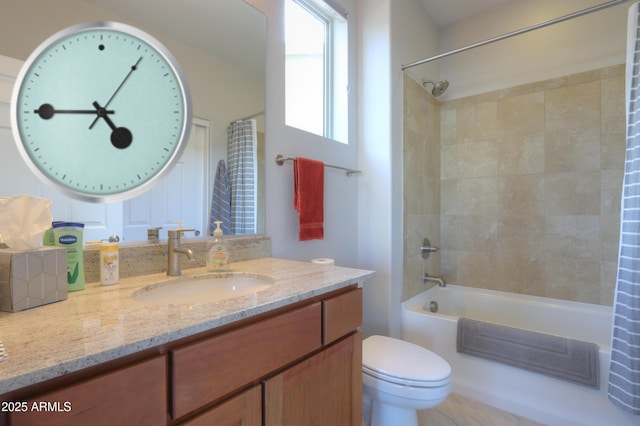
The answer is 4.45.06
